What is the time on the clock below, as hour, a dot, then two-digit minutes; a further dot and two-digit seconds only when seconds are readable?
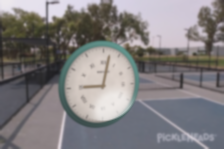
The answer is 9.02
